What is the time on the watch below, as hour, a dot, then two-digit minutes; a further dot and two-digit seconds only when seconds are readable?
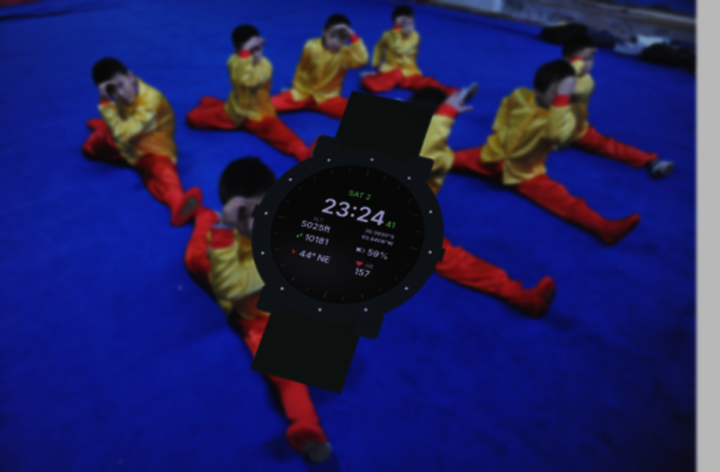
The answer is 23.24
